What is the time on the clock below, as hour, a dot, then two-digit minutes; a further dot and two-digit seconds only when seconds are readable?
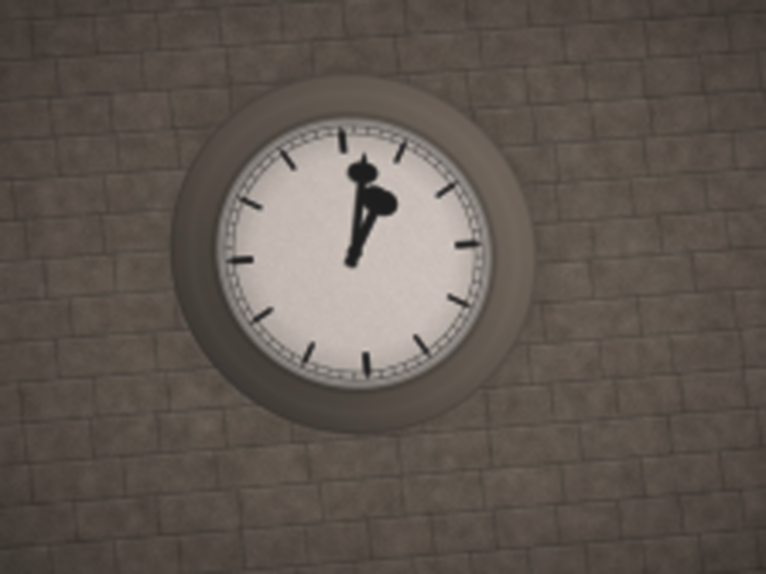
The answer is 1.02
